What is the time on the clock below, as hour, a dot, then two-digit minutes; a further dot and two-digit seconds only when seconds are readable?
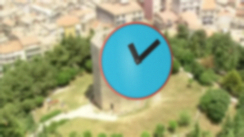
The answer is 11.08
